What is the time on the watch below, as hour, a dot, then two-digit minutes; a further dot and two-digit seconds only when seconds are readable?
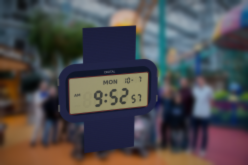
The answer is 9.52
